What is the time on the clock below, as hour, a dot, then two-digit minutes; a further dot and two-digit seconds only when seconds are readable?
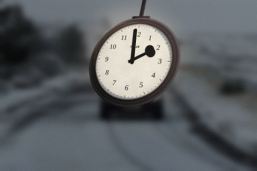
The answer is 1.59
